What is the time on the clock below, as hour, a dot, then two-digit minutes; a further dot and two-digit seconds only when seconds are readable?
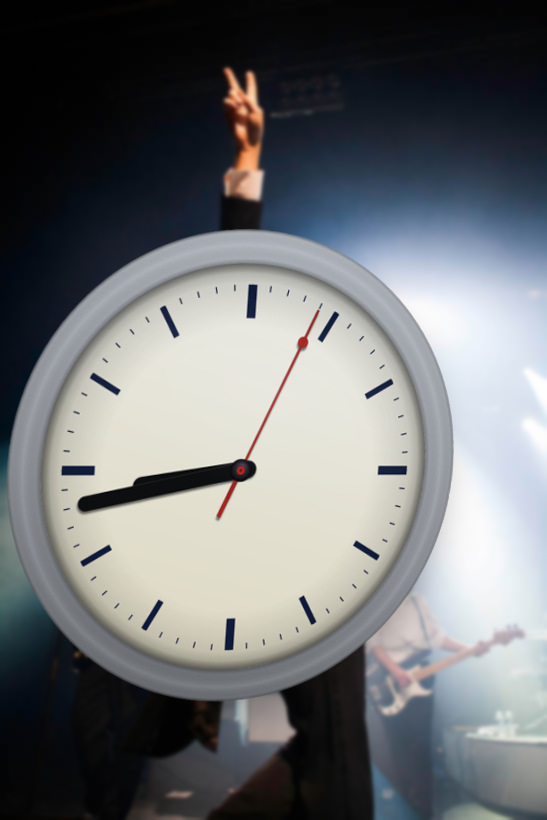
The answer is 8.43.04
